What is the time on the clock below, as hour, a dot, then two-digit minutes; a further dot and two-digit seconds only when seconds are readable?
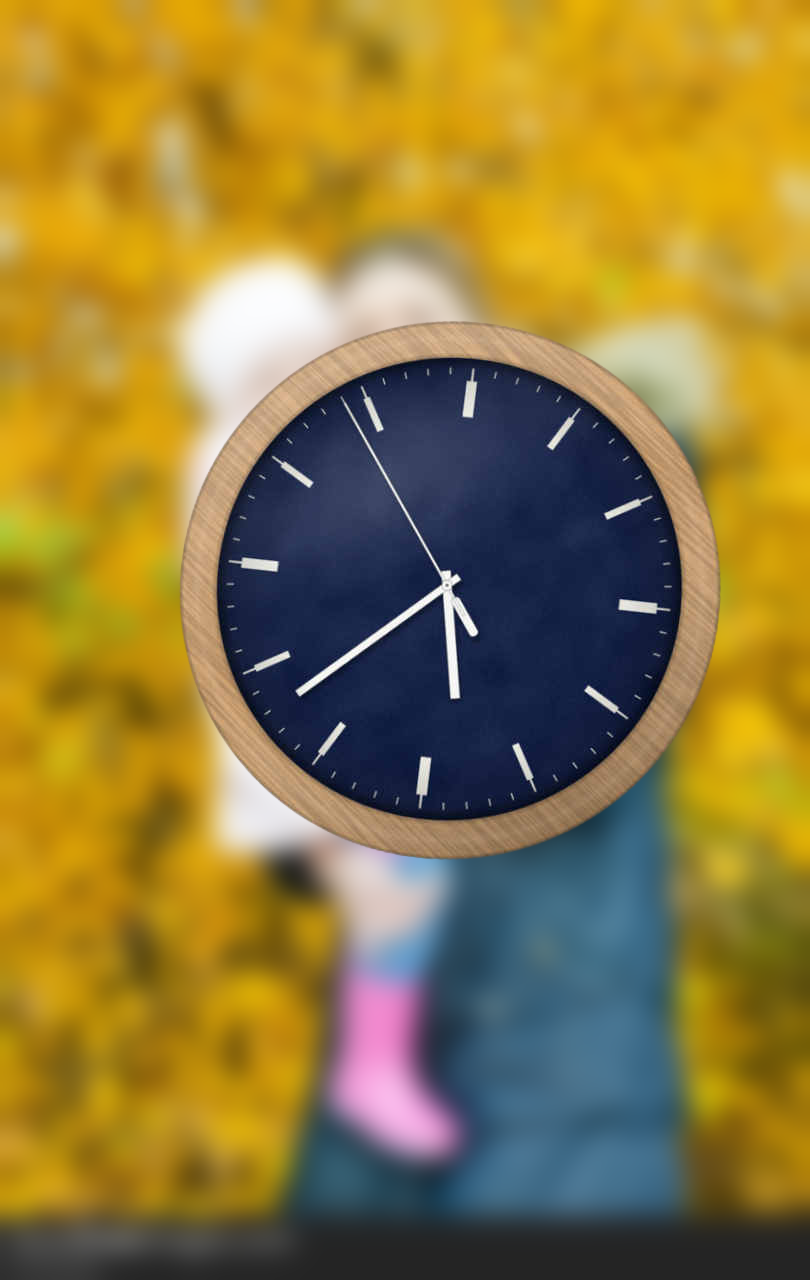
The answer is 5.37.54
